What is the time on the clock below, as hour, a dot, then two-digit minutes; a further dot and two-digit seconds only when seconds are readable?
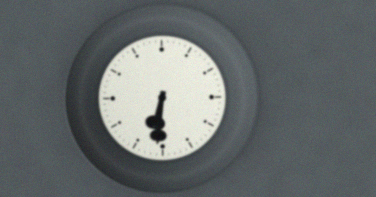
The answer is 6.31
